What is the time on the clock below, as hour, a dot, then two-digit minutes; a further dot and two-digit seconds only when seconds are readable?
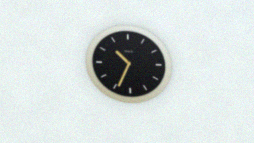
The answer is 10.34
